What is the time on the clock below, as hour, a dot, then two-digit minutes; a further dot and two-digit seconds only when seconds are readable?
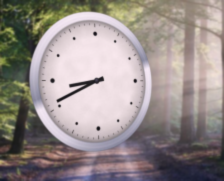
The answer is 8.41
